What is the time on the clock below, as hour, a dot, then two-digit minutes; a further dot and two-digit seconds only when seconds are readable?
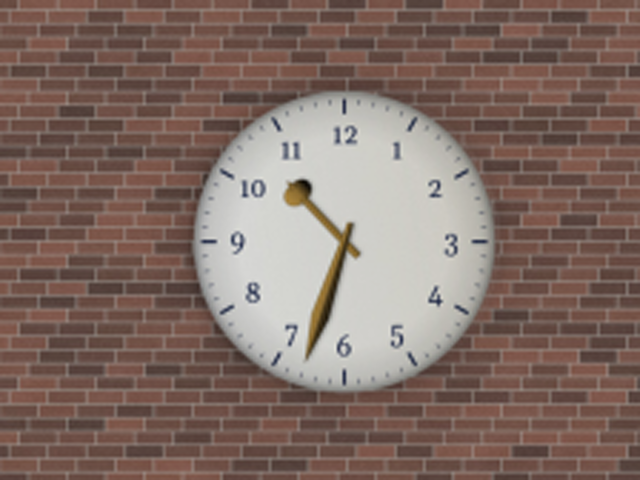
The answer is 10.33
